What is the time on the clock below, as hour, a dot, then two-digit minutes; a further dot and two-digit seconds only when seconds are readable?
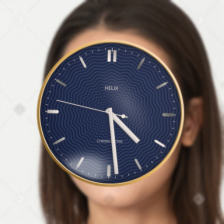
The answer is 4.28.47
